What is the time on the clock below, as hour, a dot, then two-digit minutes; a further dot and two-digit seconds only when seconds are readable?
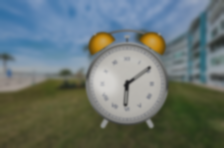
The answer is 6.09
